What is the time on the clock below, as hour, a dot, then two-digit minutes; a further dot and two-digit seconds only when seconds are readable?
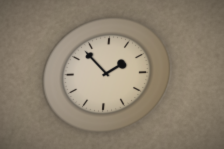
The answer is 1.53
